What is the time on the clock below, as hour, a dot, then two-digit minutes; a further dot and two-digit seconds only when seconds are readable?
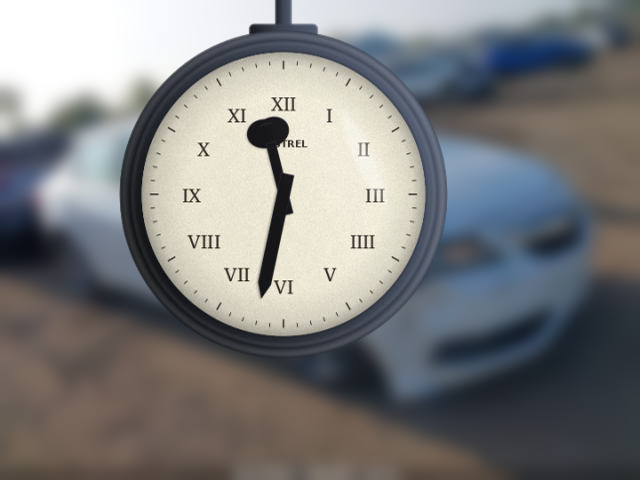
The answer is 11.32
